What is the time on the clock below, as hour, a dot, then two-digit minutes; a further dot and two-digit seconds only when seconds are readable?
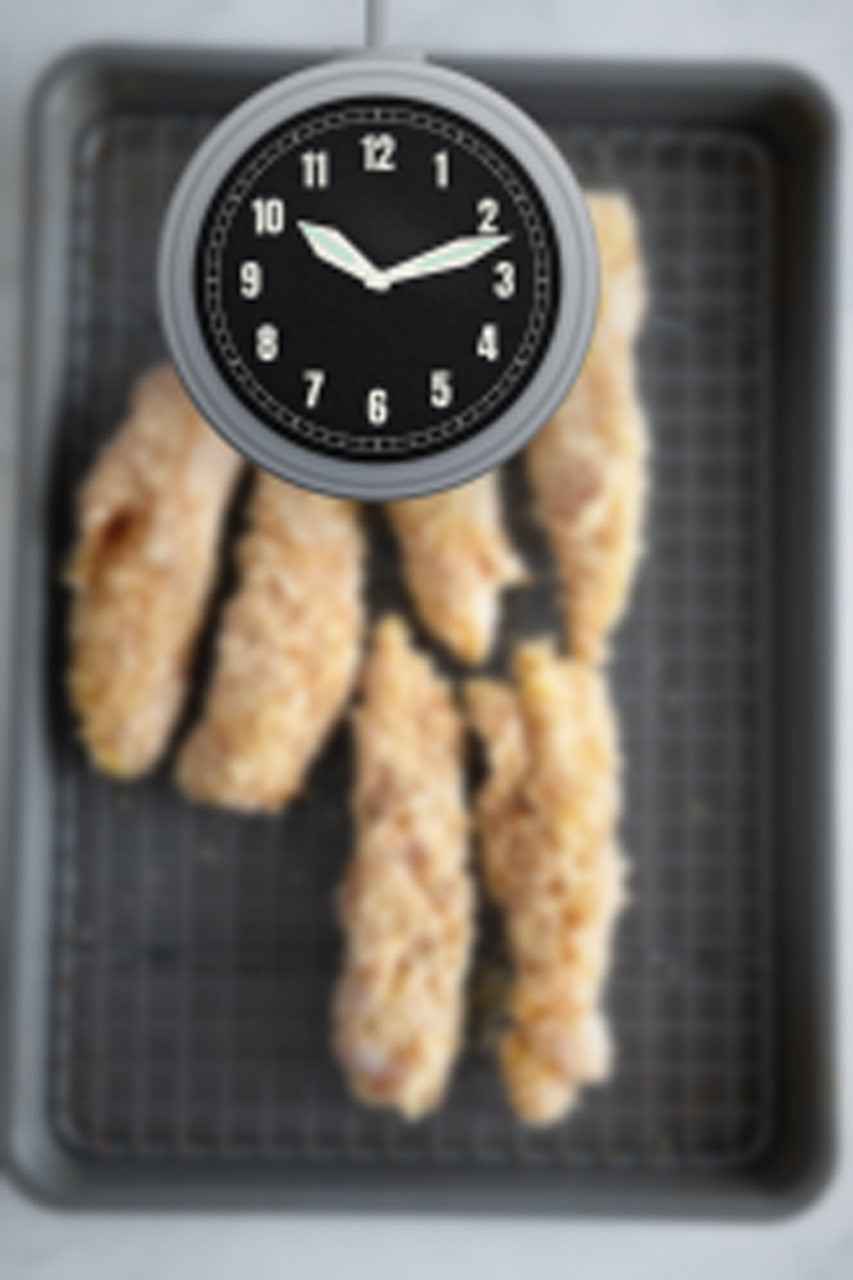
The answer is 10.12
